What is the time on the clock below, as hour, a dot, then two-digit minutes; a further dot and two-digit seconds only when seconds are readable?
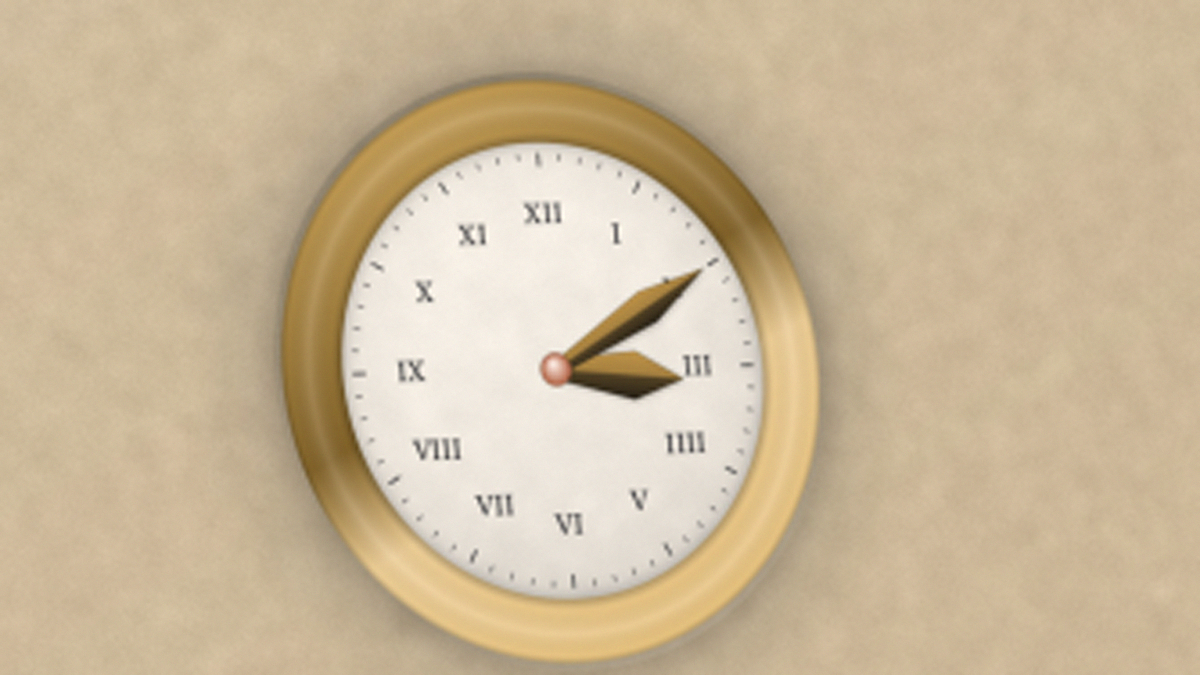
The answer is 3.10
